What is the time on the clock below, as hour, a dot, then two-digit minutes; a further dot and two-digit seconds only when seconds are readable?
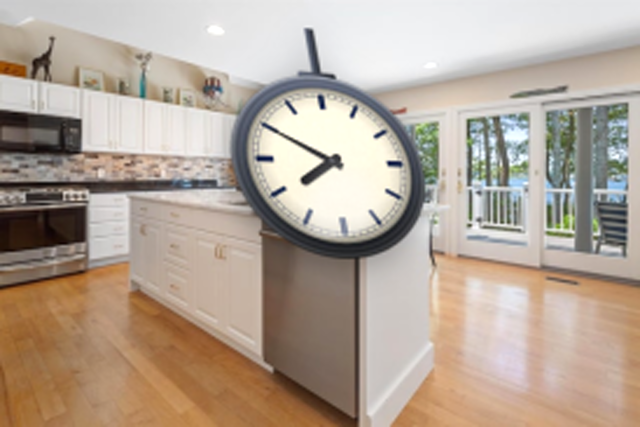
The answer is 7.50
